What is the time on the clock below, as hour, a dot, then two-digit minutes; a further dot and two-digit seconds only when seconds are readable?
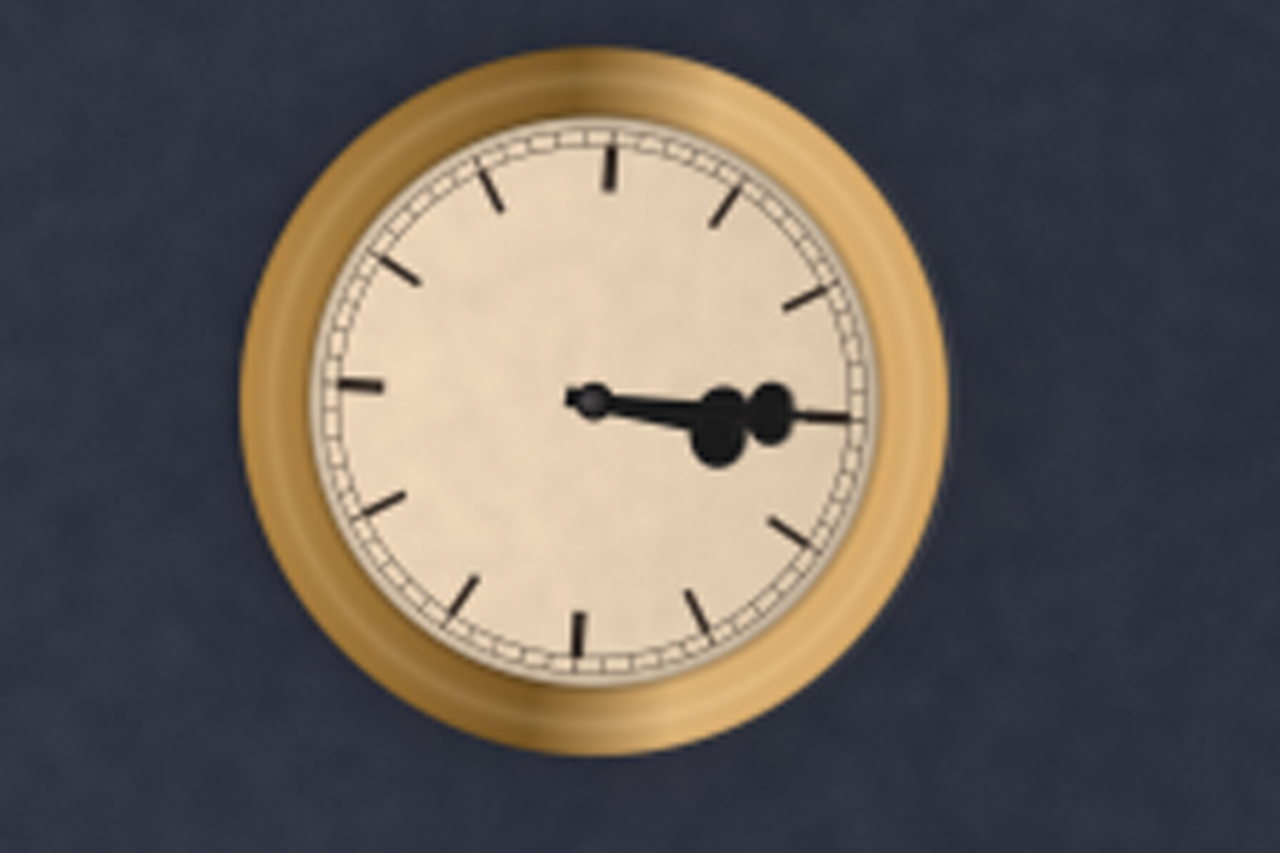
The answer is 3.15
